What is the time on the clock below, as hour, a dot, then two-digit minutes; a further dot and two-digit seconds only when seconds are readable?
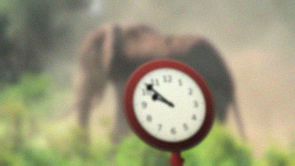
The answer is 9.52
